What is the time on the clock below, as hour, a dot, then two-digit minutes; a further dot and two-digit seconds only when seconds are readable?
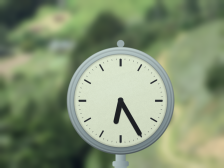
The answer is 6.25
